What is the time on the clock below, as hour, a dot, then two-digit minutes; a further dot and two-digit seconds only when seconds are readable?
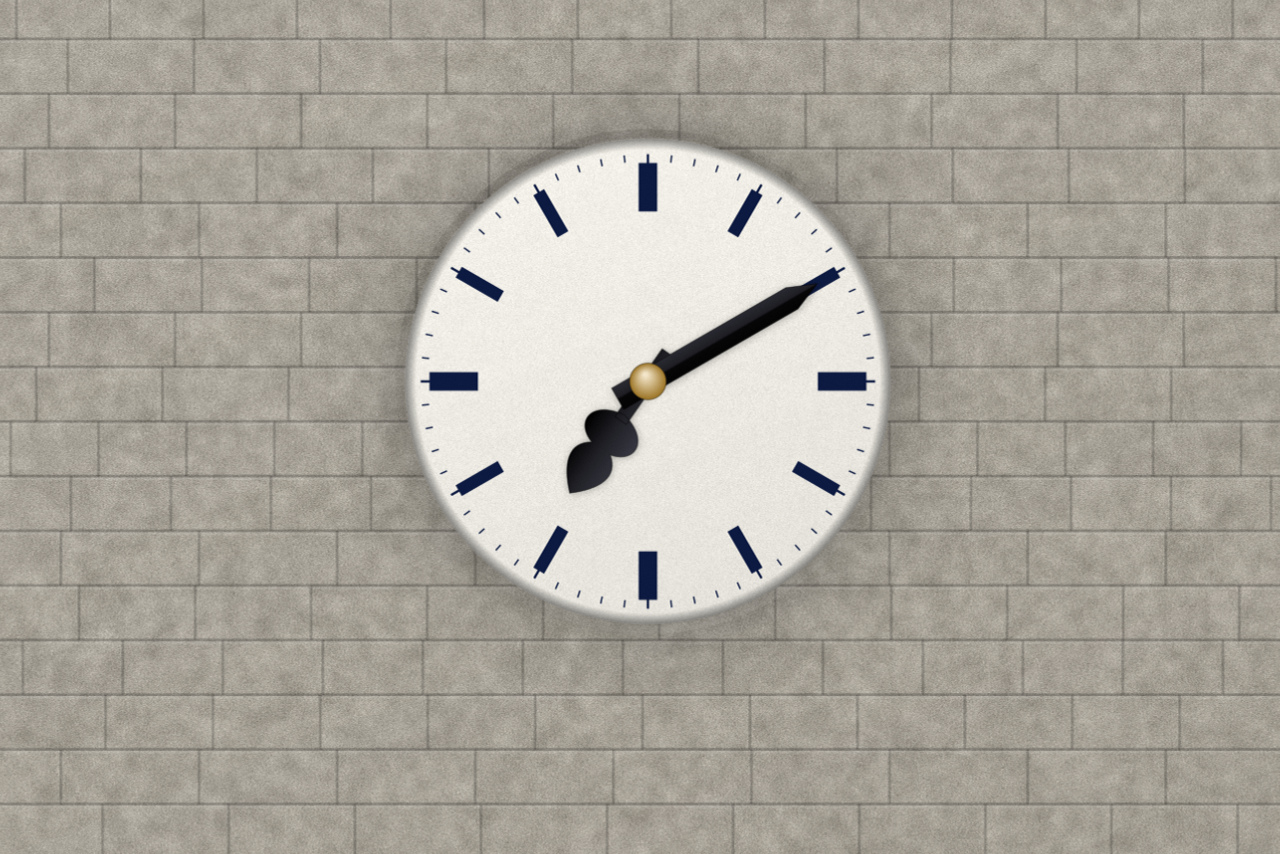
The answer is 7.10
